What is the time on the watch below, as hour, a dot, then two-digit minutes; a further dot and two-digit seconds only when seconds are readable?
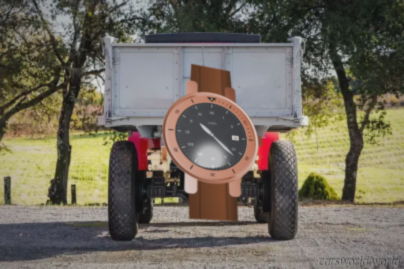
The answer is 10.22
